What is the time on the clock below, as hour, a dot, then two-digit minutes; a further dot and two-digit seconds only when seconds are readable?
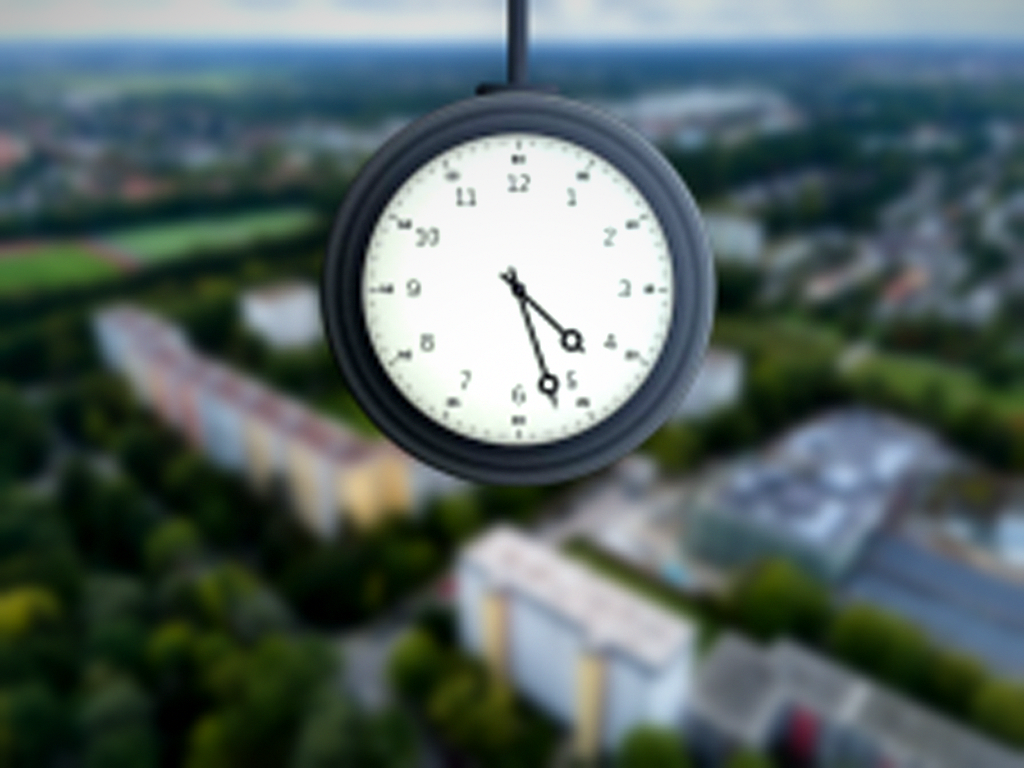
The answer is 4.27
